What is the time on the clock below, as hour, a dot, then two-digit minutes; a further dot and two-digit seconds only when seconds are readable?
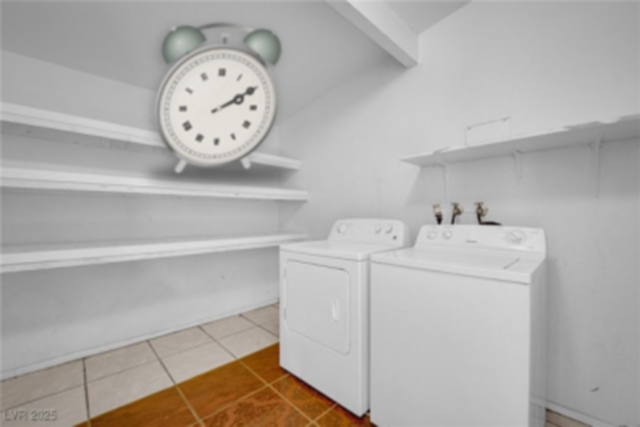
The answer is 2.10
